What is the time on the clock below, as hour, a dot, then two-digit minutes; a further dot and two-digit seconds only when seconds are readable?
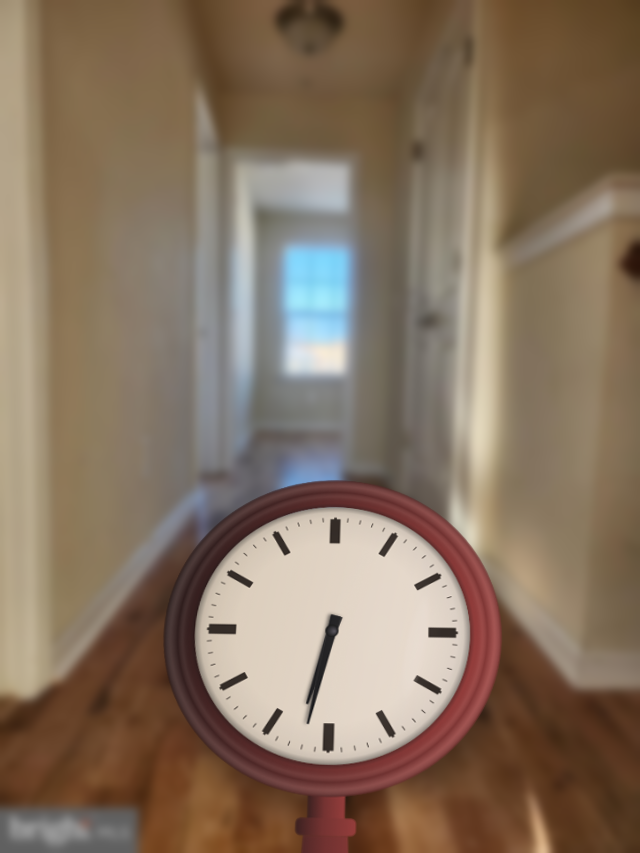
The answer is 6.32
